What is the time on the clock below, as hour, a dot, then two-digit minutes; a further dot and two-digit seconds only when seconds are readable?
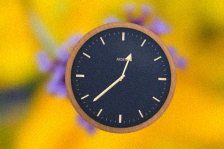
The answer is 12.38
